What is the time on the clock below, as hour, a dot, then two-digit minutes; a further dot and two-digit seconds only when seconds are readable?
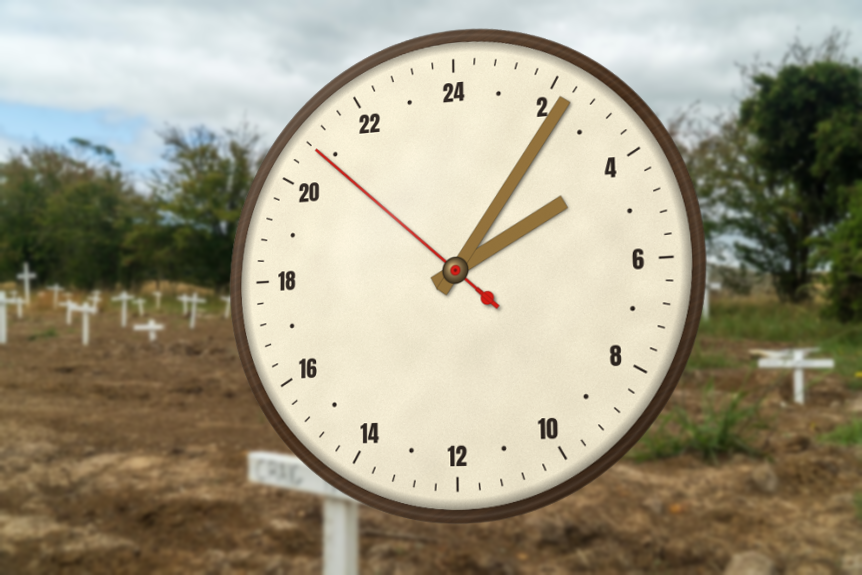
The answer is 4.05.52
